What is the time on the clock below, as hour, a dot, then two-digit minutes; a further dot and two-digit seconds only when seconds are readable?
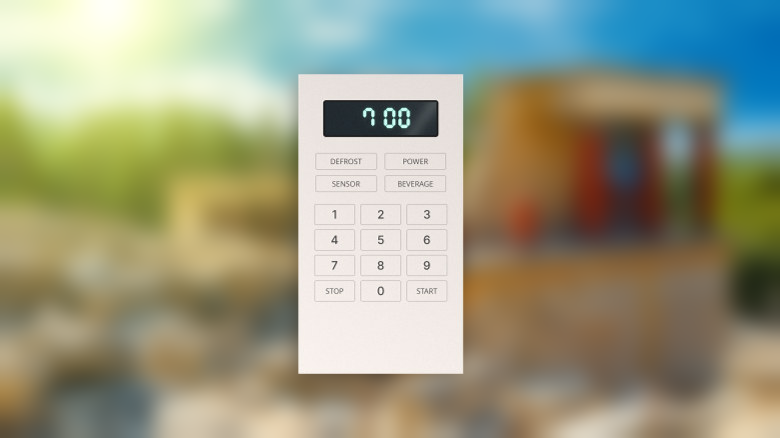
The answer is 7.00
